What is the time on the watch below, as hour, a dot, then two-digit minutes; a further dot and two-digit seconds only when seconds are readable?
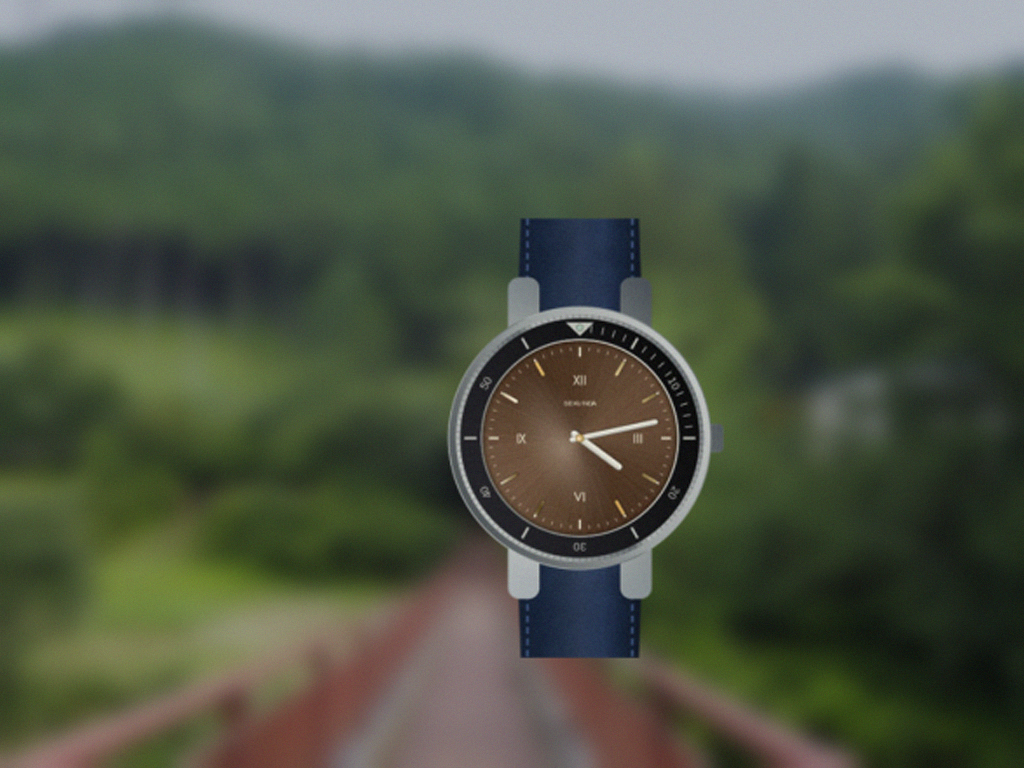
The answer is 4.13
